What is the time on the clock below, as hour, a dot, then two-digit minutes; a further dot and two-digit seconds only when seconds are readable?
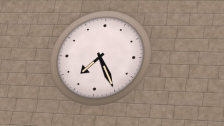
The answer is 7.25
